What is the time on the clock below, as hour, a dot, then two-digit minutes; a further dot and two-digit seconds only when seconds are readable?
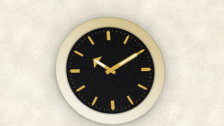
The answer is 10.10
